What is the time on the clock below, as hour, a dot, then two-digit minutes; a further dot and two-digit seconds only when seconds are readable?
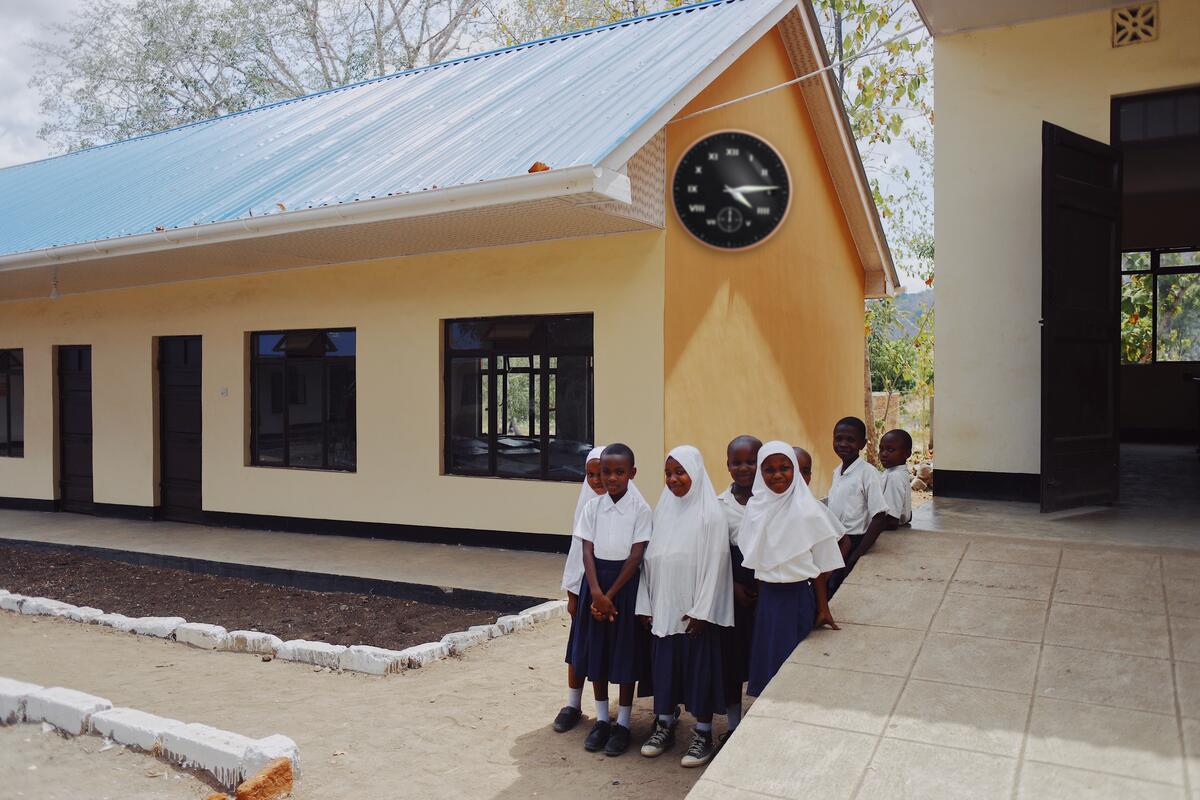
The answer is 4.14
